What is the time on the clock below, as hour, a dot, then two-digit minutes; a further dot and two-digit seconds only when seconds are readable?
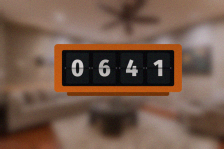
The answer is 6.41
